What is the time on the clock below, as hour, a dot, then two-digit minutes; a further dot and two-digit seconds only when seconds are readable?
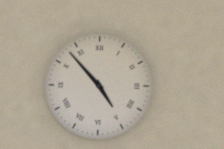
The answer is 4.53
